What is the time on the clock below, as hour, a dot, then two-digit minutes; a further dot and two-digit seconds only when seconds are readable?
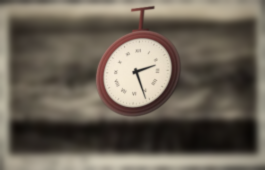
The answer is 2.26
